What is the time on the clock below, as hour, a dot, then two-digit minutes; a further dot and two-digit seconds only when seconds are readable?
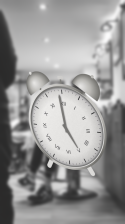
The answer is 4.59
